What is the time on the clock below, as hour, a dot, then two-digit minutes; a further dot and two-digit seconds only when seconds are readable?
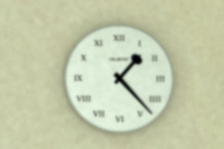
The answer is 1.23
